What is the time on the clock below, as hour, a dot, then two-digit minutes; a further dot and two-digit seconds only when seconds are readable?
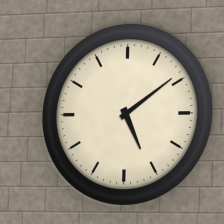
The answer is 5.09
